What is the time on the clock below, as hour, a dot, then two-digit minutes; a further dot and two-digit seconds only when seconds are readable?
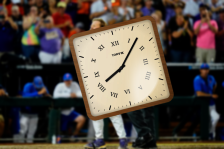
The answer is 8.07
